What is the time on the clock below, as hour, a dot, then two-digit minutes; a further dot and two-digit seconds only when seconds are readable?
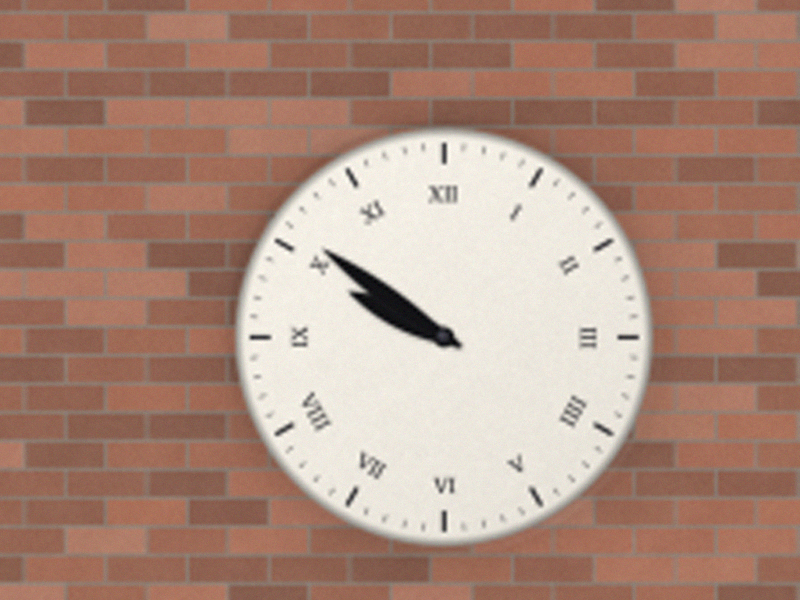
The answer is 9.51
